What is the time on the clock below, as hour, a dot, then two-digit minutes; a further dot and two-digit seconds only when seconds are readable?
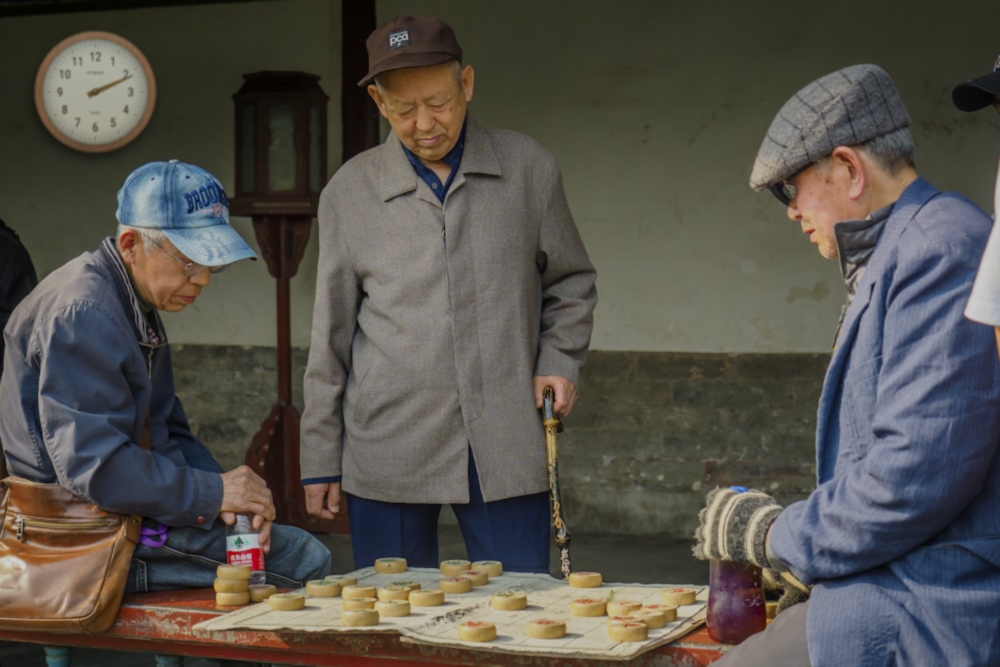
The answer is 2.11
